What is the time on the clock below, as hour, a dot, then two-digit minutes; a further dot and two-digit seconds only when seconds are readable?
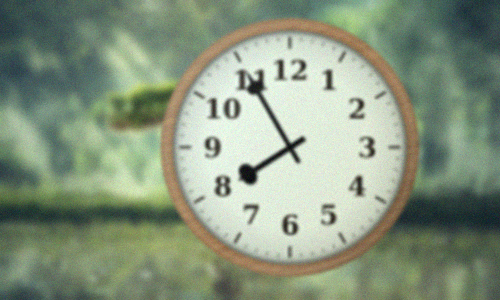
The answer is 7.55
